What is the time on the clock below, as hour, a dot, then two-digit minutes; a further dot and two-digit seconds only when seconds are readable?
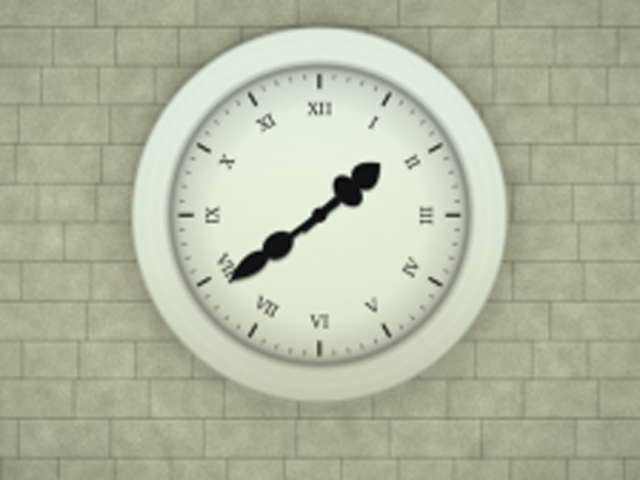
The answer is 1.39
